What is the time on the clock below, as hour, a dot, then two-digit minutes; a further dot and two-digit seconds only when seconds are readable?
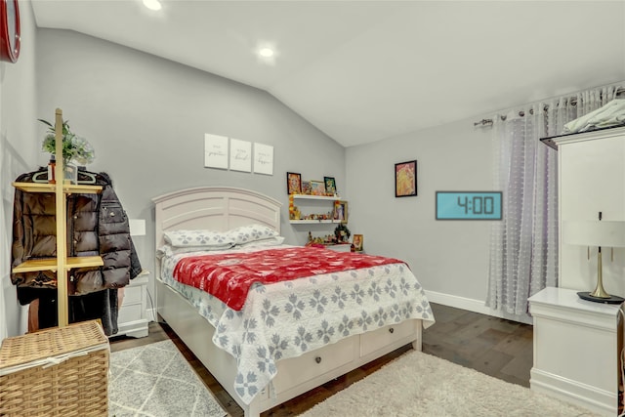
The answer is 4.00
